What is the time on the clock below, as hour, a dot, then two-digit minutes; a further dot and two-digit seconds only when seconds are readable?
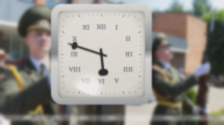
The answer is 5.48
